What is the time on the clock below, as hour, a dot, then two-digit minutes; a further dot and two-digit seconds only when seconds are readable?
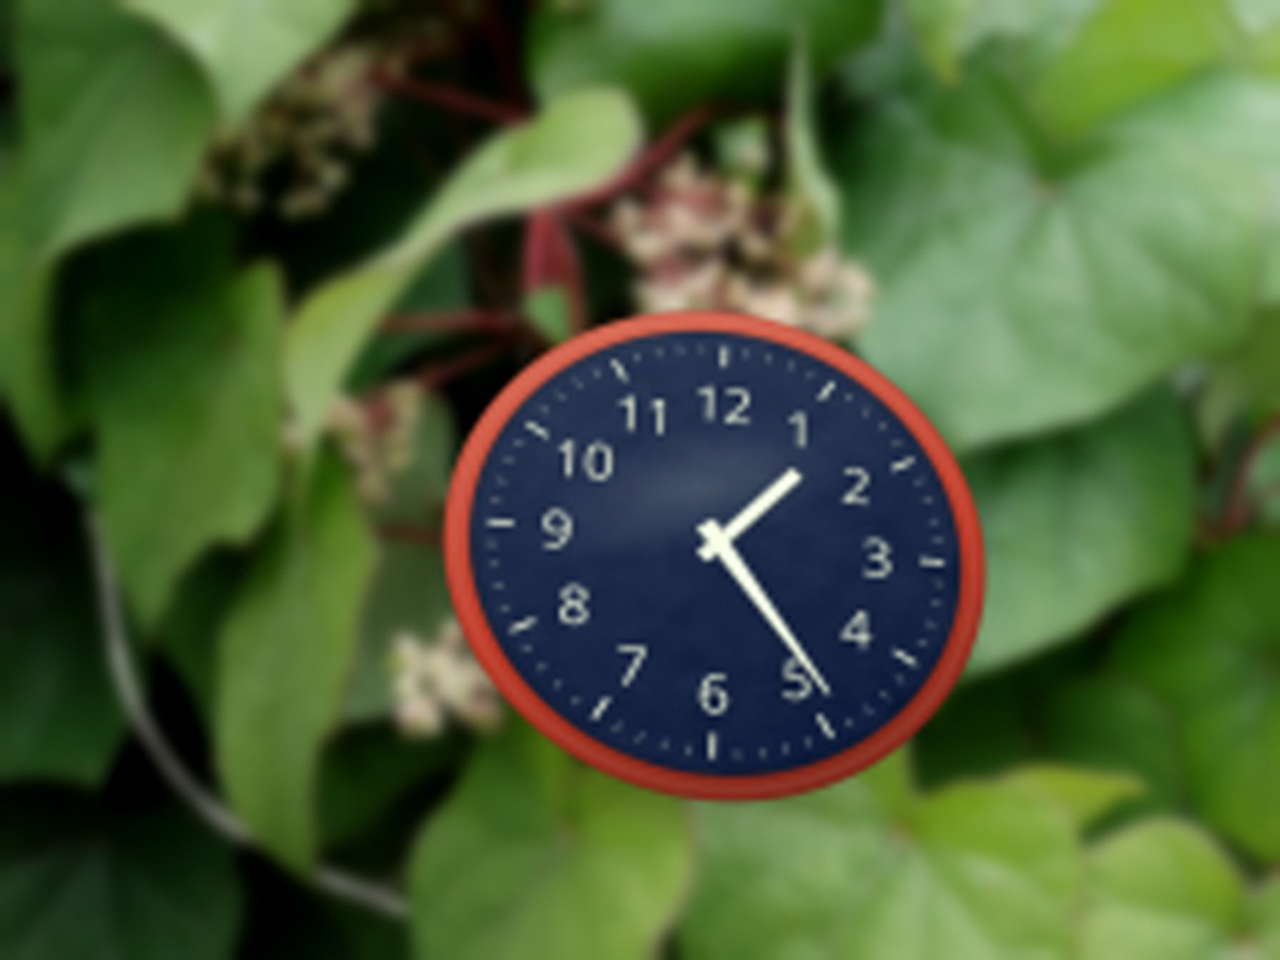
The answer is 1.24
